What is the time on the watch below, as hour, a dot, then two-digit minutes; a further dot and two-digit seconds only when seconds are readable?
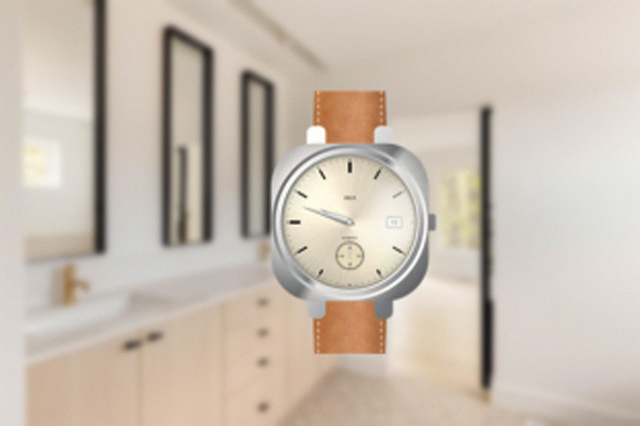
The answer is 9.48
